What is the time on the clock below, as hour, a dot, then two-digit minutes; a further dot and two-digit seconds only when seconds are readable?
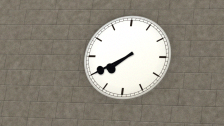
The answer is 7.40
